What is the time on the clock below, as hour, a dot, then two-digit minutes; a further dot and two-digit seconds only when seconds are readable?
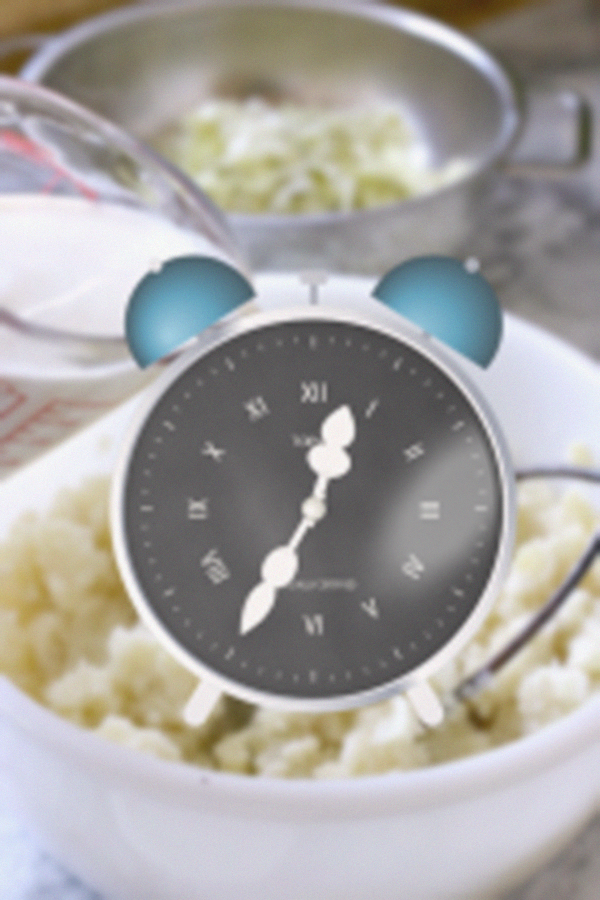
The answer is 12.35
